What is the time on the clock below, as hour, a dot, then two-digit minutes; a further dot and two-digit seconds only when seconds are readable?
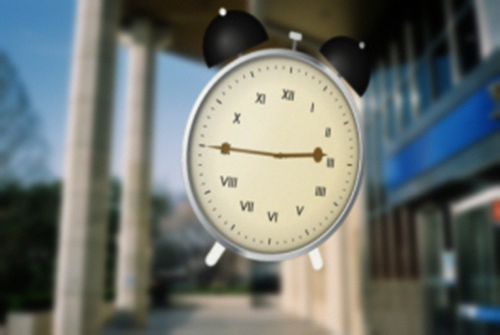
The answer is 2.45
